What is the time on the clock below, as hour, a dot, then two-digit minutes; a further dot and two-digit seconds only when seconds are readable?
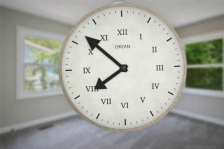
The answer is 7.52
